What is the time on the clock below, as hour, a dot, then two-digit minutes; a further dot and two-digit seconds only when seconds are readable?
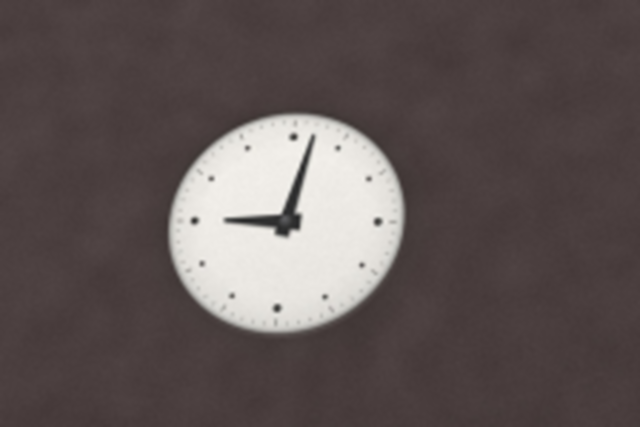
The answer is 9.02
